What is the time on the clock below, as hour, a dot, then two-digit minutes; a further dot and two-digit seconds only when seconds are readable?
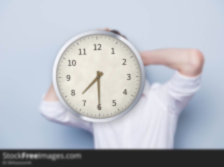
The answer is 7.30
